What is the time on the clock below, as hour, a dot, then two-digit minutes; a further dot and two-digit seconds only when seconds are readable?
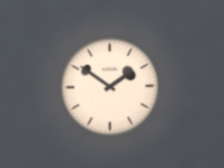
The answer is 1.51
